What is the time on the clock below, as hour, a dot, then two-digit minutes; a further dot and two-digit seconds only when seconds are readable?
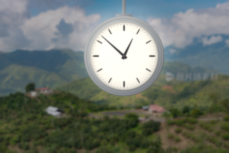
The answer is 12.52
